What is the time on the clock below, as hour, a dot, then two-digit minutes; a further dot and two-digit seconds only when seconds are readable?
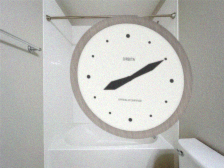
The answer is 8.10
